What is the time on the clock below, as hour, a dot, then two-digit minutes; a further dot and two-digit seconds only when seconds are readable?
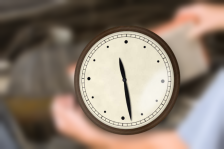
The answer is 11.28
